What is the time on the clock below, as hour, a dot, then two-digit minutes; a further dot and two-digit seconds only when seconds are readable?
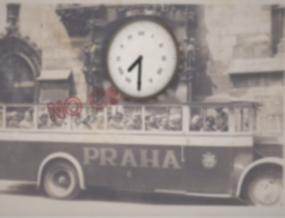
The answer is 7.30
